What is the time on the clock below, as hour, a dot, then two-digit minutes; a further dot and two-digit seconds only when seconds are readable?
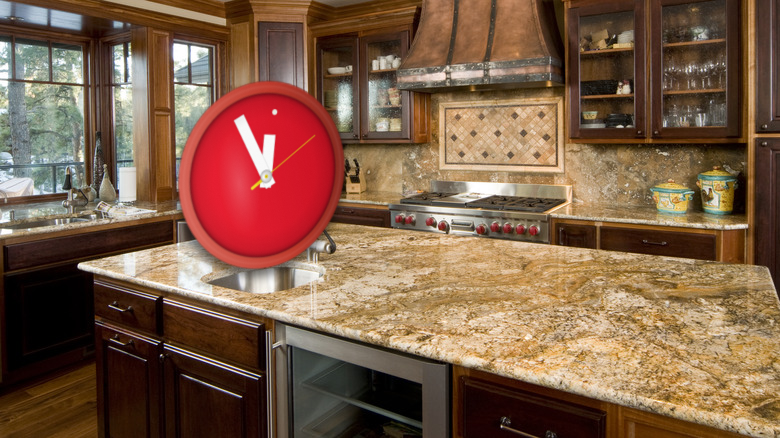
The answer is 11.54.08
